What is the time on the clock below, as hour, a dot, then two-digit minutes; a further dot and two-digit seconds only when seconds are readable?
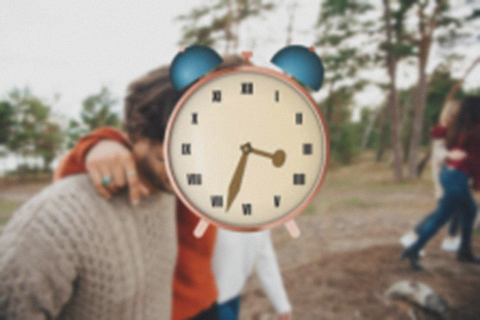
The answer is 3.33
